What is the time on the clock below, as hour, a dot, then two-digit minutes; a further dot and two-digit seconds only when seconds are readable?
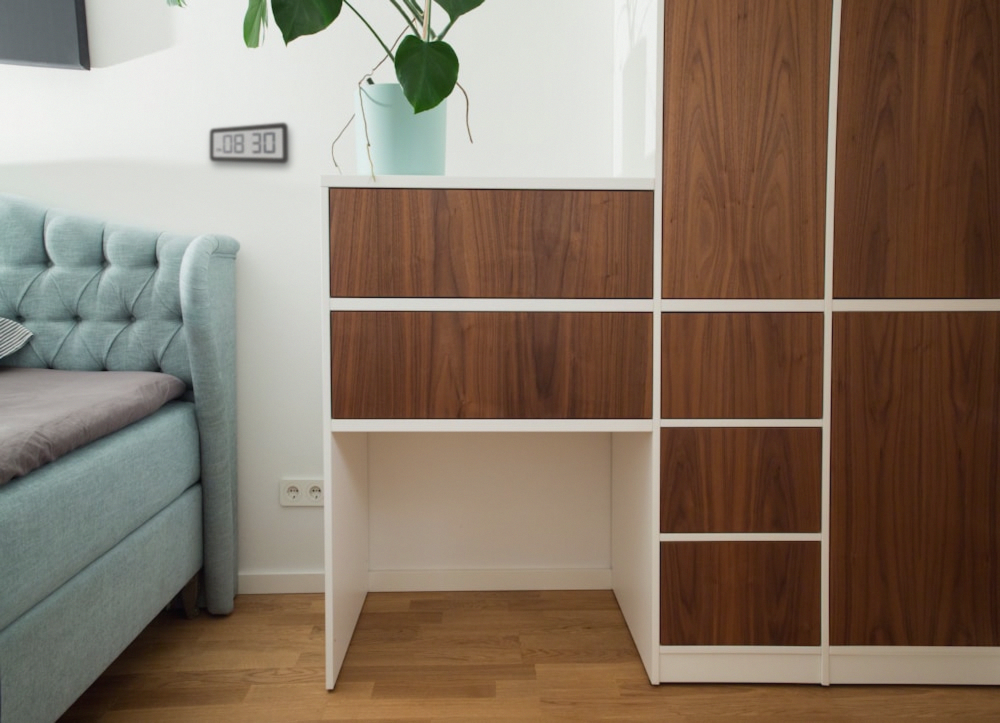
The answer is 8.30
